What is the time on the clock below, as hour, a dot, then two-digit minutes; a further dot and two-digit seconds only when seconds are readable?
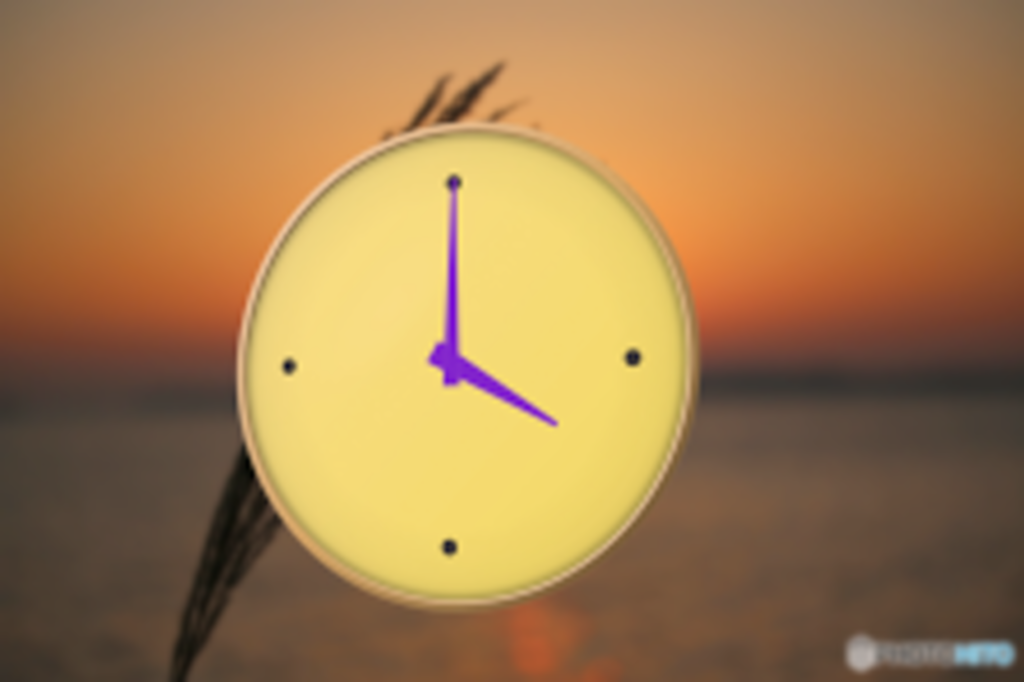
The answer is 4.00
